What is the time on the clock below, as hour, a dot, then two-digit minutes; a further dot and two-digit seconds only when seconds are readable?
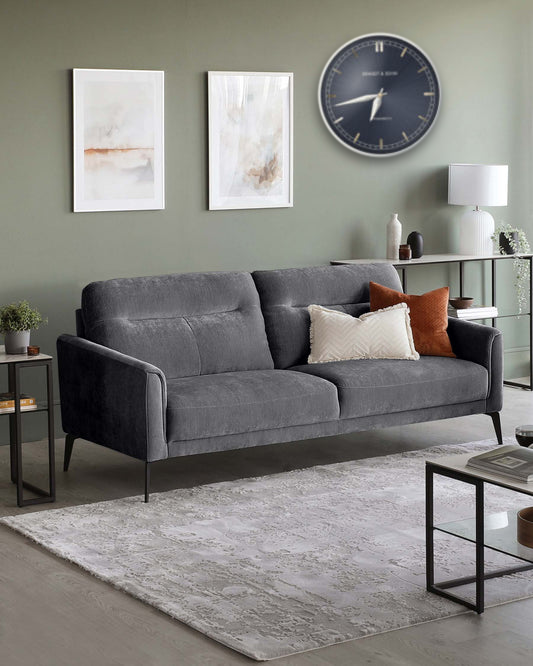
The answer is 6.43
